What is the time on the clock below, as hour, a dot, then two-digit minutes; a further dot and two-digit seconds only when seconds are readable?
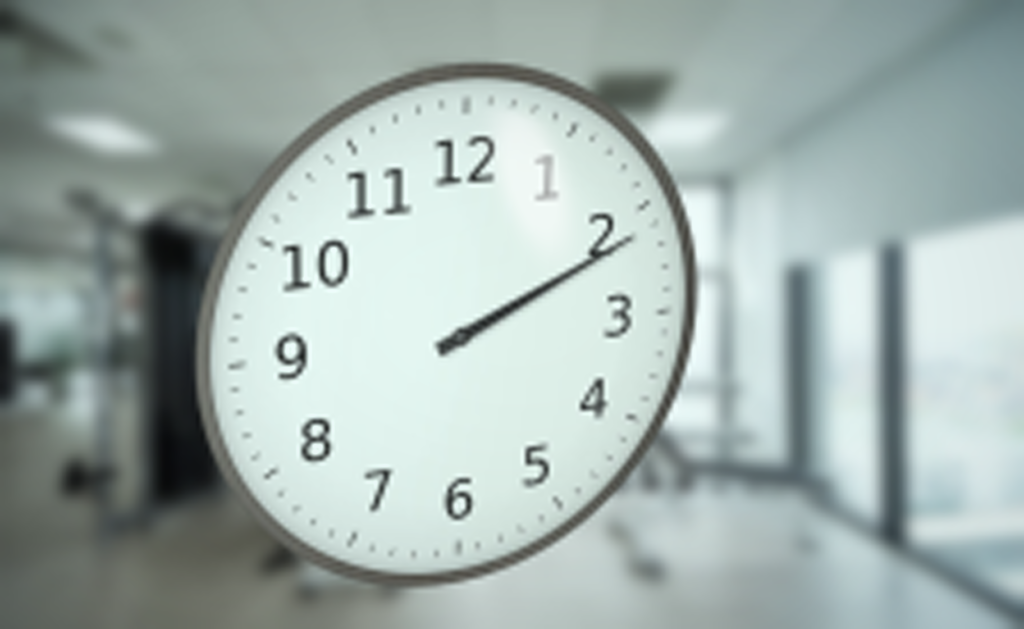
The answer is 2.11
